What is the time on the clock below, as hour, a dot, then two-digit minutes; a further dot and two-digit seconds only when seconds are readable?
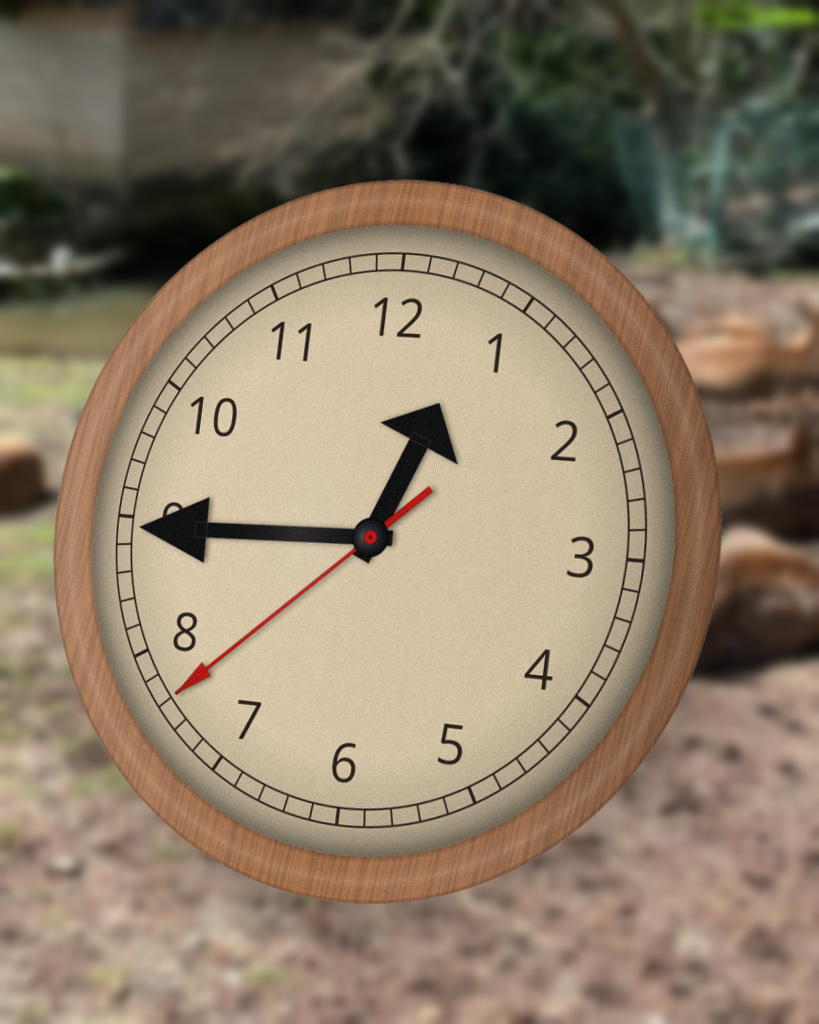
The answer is 12.44.38
